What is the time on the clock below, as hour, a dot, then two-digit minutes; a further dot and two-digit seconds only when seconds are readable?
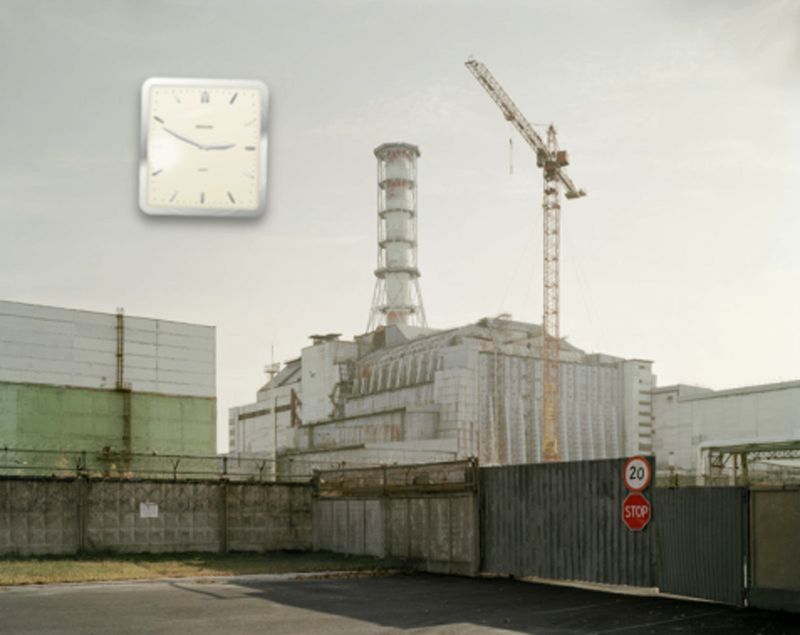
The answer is 2.49
